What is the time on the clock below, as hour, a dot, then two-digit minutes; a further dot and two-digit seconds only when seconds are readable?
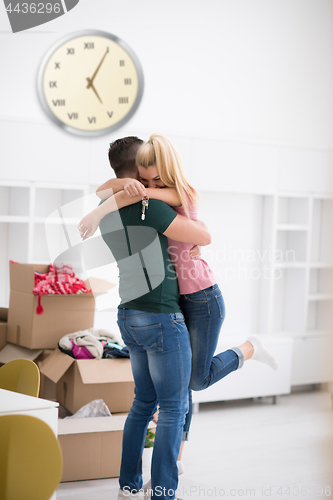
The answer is 5.05
